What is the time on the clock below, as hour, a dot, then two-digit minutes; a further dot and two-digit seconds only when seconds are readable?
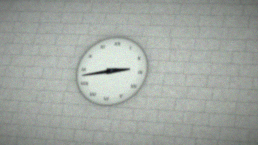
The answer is 2.43
